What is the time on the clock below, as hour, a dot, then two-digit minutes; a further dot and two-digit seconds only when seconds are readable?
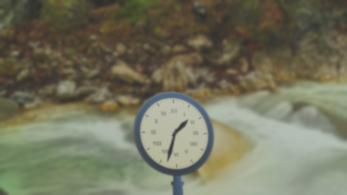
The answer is 1.33
